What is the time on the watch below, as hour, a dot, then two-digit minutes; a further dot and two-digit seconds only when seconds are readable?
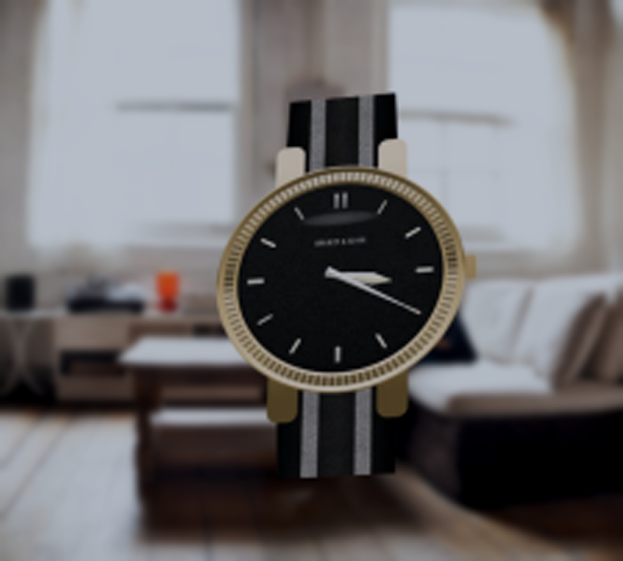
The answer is 3.20
